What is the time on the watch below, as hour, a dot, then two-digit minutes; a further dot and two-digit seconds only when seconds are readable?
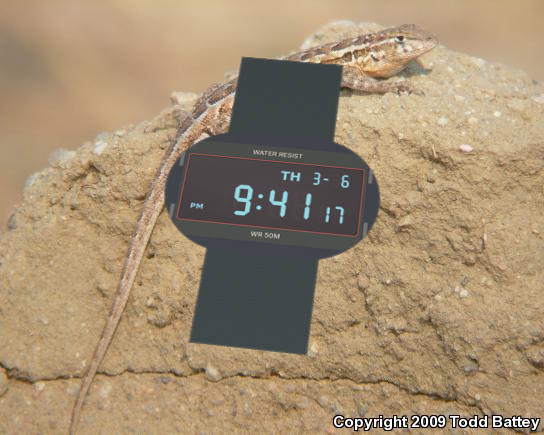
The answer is 9.41.17
